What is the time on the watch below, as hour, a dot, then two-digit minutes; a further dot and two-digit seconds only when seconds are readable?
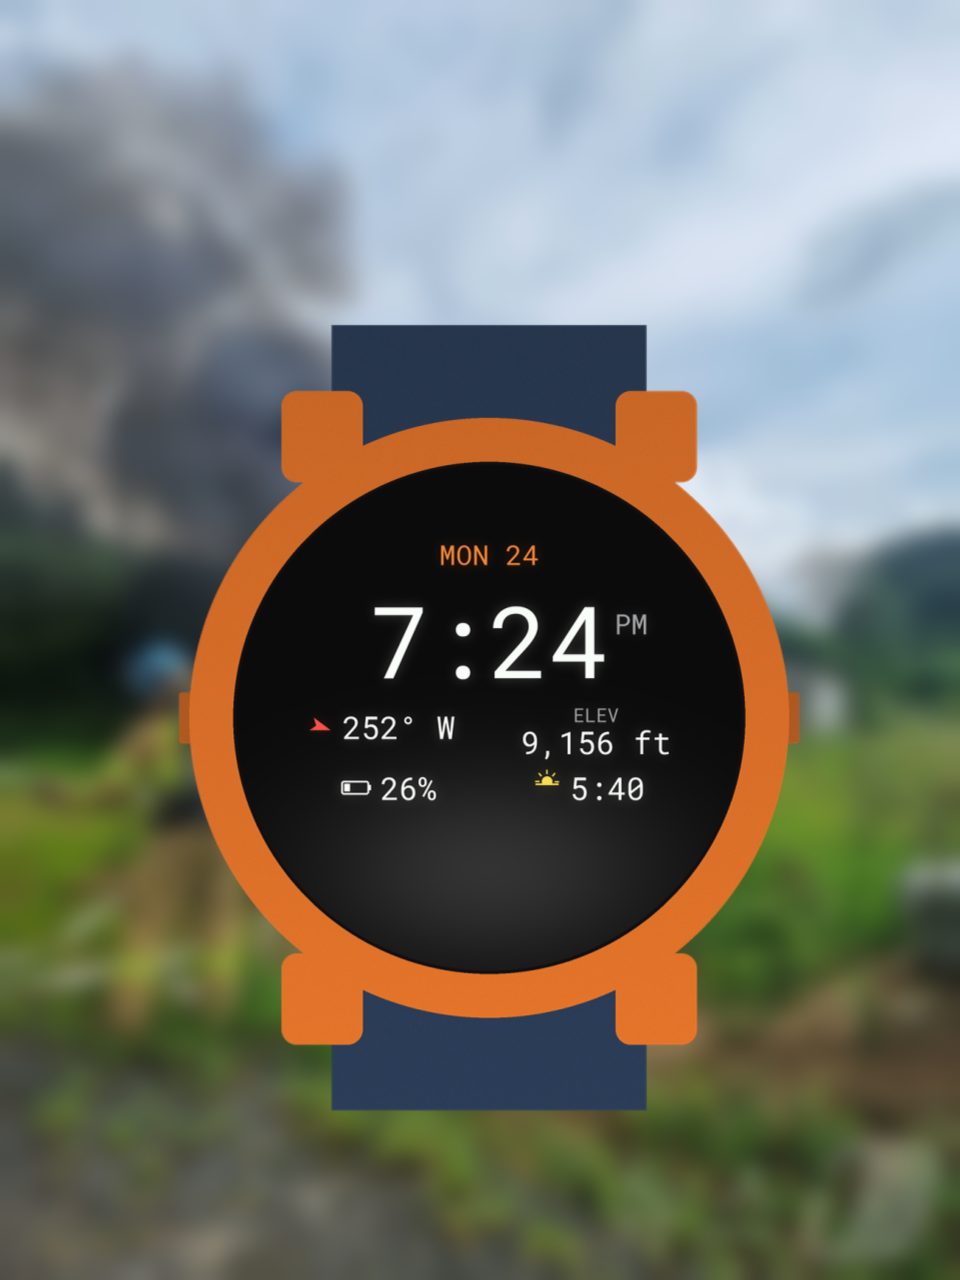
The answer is 7.24
